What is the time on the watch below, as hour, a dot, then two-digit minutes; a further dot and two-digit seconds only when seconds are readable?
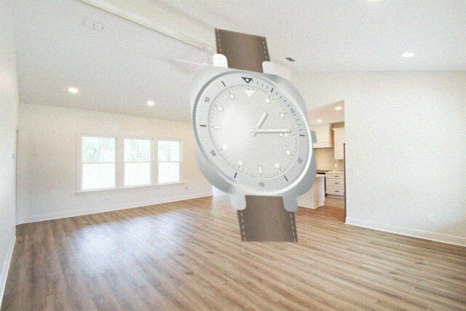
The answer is 1.14
